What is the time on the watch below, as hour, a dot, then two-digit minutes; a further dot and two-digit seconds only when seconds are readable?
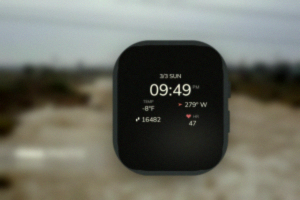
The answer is 9.49
